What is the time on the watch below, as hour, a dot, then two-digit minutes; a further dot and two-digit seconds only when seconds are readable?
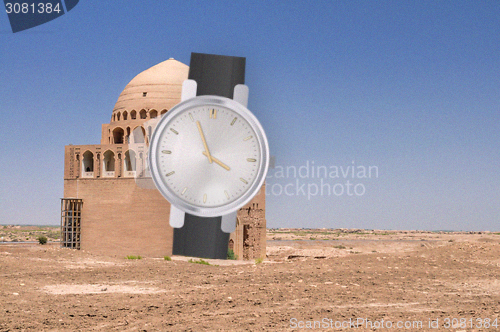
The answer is 3.56
